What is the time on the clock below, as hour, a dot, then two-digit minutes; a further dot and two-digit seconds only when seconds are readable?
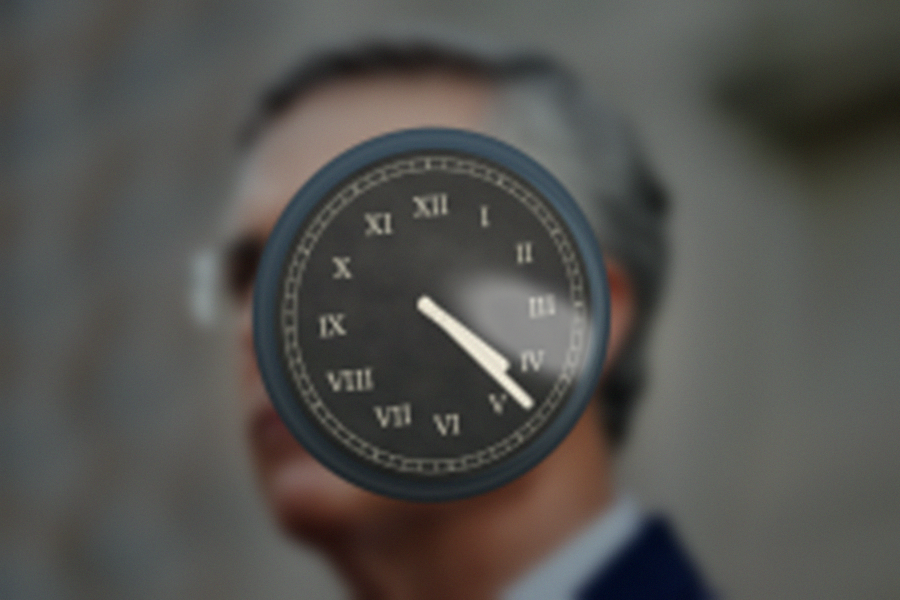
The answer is 4.23
